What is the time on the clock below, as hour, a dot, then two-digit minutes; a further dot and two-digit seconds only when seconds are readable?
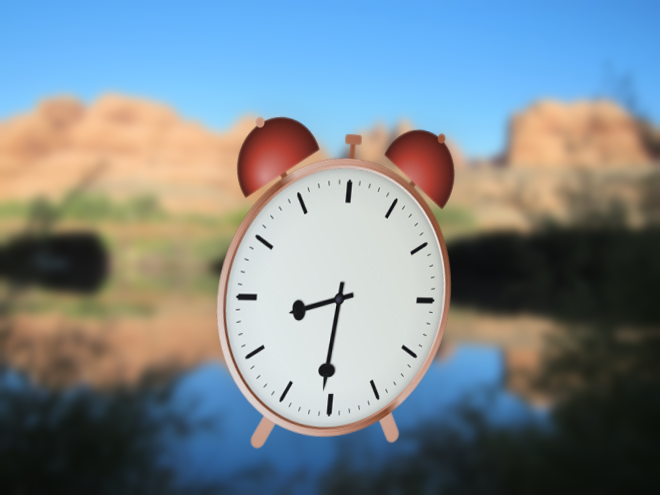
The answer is 8.31
